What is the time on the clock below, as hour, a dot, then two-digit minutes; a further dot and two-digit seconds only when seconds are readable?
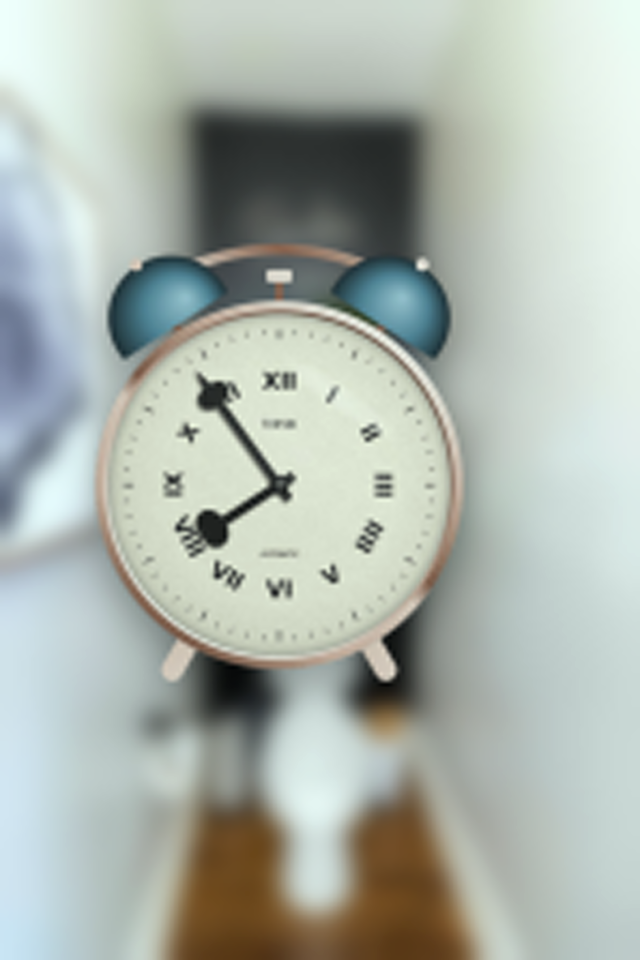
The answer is 7.54
